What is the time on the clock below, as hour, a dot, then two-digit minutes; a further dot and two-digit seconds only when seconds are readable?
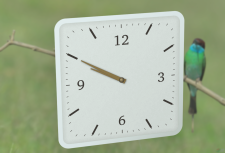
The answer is 9.50
